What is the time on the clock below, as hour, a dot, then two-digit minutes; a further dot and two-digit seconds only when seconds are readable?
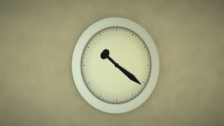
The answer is 10.21
